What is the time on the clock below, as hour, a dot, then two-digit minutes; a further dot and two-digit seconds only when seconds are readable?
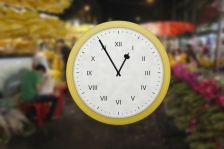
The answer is 12.55
